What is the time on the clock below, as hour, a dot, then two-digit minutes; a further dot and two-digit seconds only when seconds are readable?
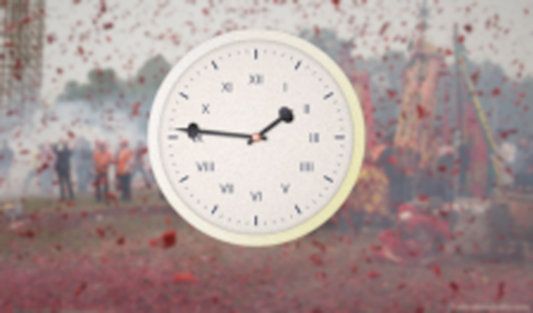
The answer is 1.46
